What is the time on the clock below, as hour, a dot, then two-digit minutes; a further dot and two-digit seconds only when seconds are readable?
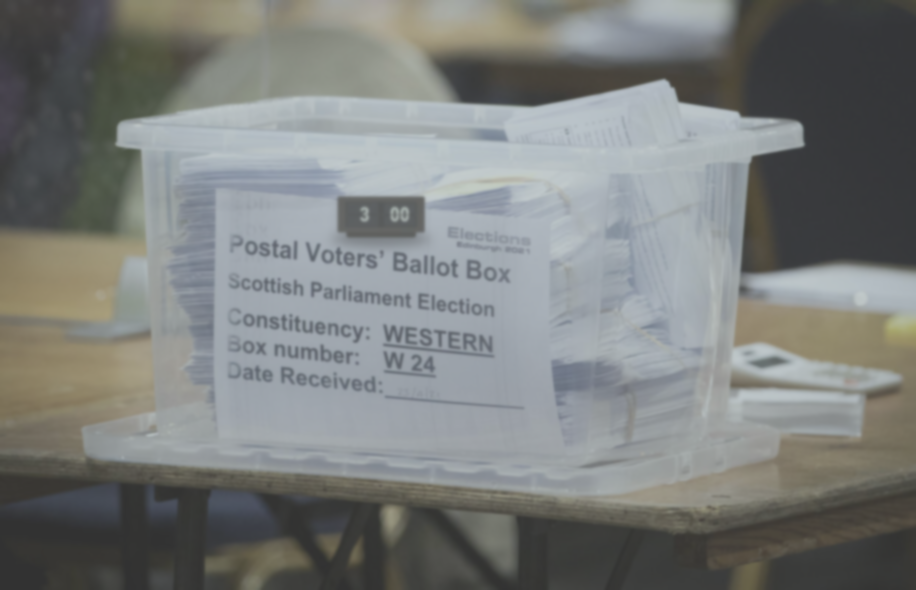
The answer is 3.00
